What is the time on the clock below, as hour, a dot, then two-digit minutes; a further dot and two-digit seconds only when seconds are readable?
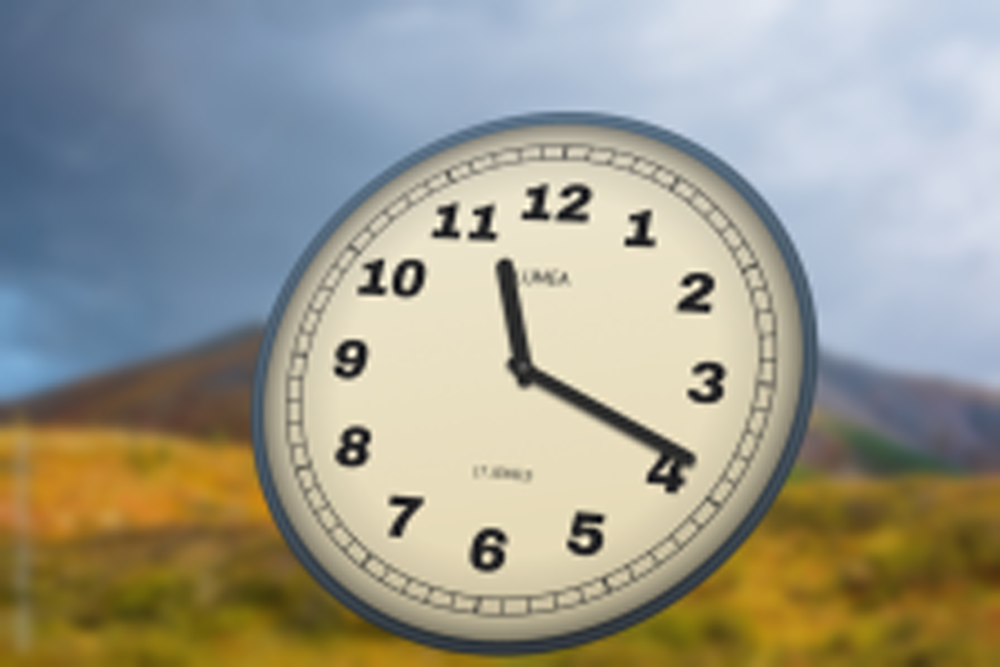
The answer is 11.19
